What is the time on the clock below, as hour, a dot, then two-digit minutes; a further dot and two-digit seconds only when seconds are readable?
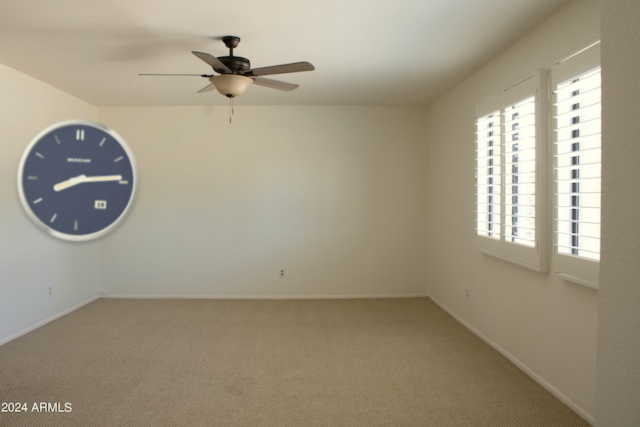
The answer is 8.14
